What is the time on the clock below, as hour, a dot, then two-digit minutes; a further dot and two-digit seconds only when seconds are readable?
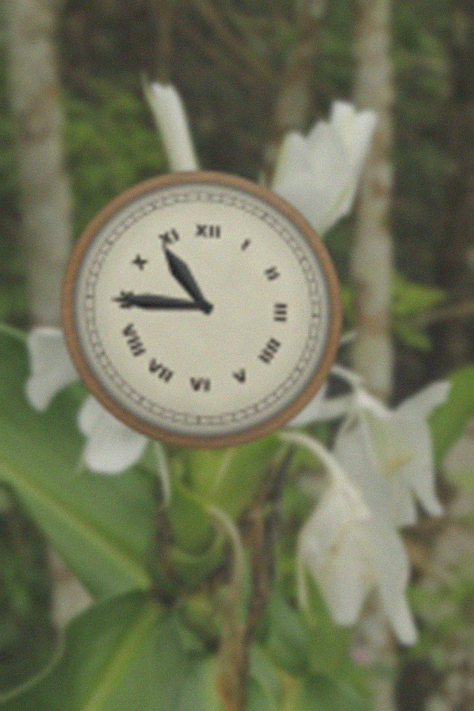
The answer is 10.45
